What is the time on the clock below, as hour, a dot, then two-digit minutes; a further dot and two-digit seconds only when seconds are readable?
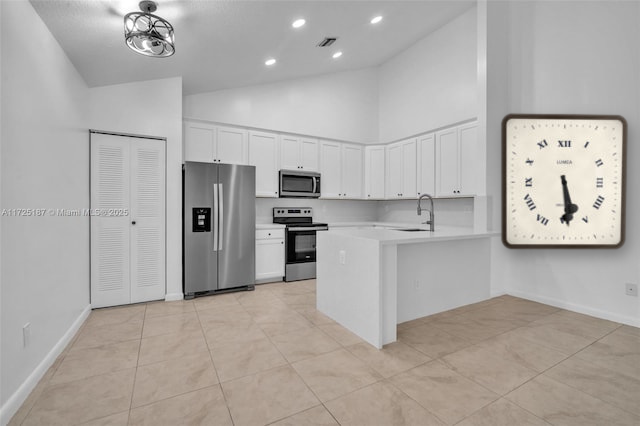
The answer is 5.29
